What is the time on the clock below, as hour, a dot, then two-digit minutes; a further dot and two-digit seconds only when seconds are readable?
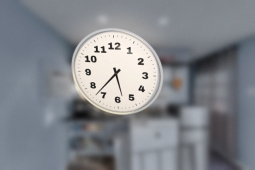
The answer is 5.37
